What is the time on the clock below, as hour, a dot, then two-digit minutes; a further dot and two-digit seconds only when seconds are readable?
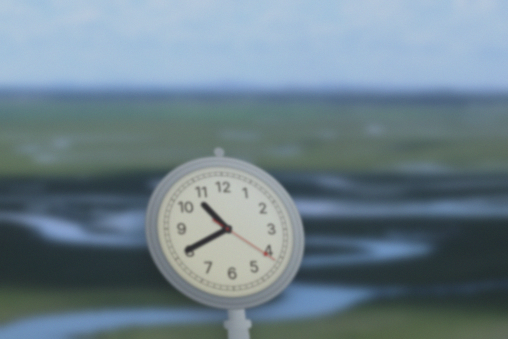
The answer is 10.40.21
